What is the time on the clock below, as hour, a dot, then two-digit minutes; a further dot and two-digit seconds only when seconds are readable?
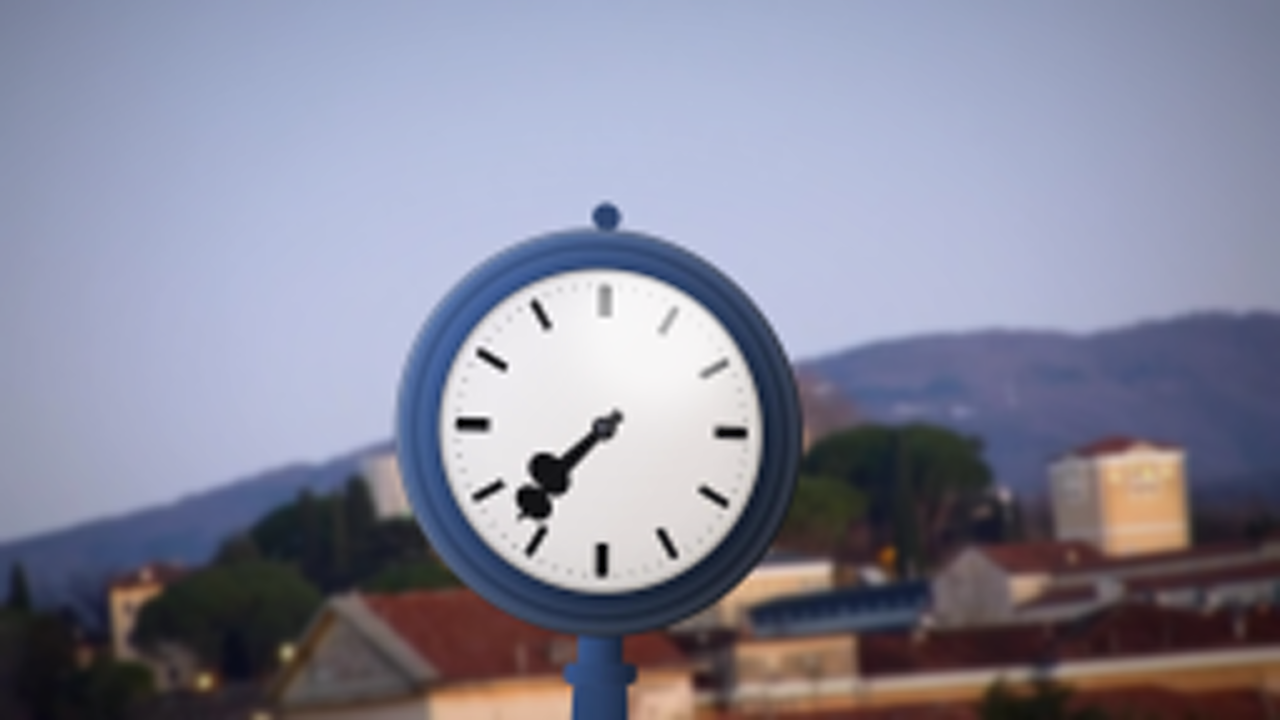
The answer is 7.37
